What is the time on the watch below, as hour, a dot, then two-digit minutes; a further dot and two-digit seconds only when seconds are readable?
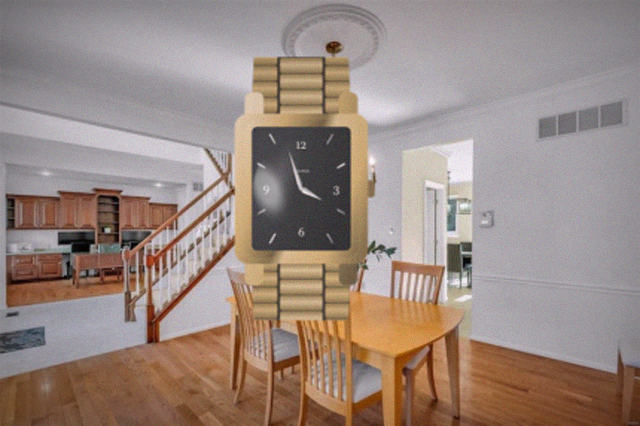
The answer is 3.57
